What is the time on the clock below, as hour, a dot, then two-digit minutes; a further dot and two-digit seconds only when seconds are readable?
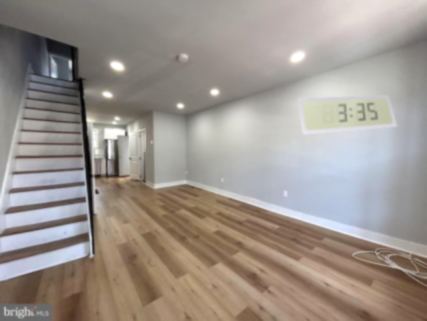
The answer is 3.35
